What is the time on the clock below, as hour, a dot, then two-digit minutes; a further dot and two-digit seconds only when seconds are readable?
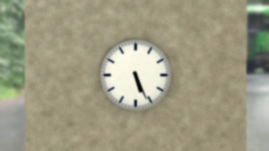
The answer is 5.26
